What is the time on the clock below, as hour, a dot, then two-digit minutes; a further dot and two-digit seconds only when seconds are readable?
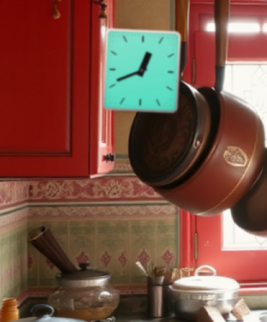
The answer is 12.41
